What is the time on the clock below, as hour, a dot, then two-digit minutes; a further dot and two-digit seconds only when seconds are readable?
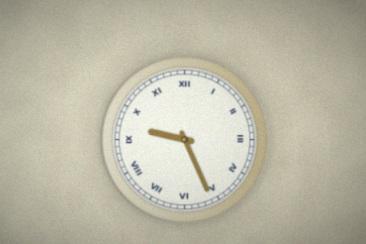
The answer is 9.26
